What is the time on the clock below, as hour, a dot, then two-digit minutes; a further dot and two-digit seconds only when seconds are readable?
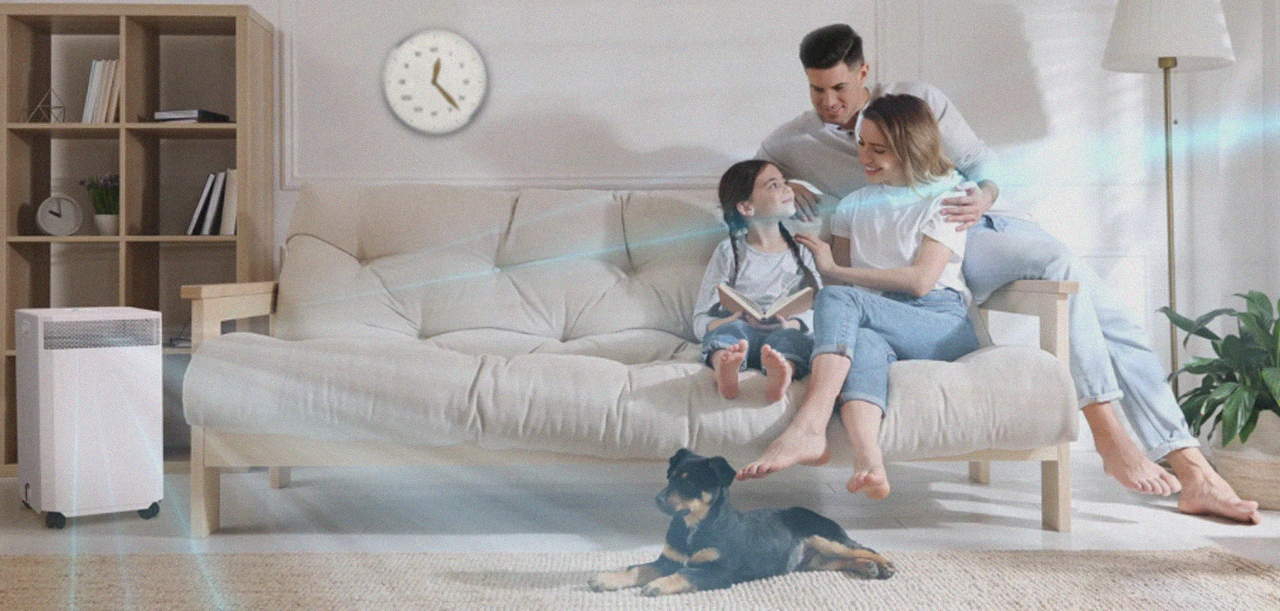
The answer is 12.23
